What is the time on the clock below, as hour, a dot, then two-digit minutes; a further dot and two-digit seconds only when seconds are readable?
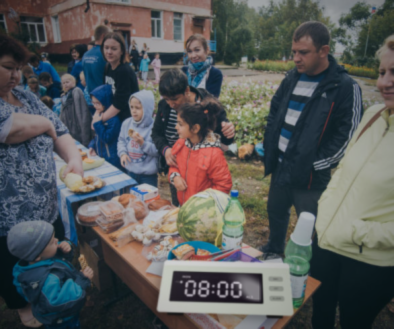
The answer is 8.00
